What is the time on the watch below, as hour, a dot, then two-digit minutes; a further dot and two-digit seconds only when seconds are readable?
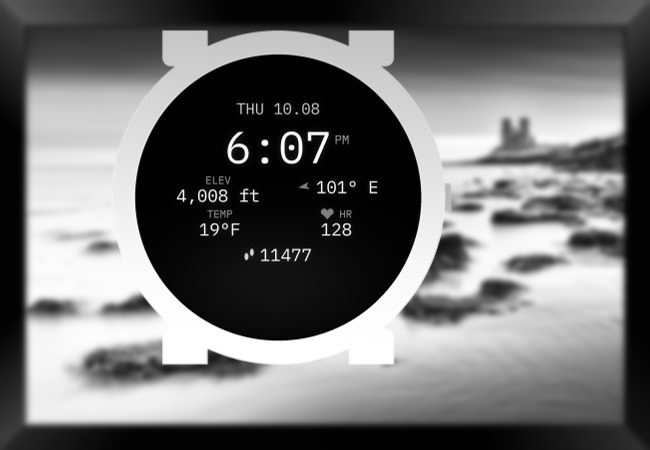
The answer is 6.07
